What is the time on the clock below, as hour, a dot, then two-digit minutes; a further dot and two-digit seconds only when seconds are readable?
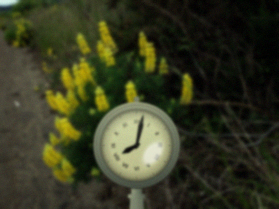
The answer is 8.02
